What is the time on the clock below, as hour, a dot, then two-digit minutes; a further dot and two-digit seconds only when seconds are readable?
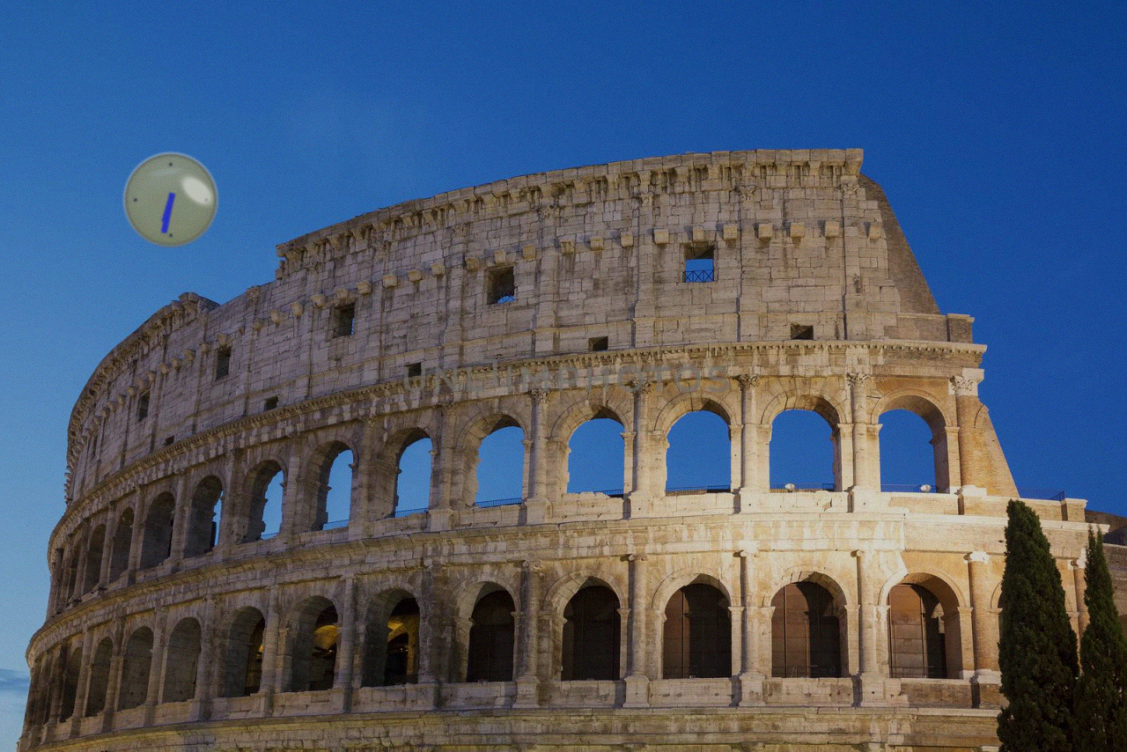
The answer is 6.32
